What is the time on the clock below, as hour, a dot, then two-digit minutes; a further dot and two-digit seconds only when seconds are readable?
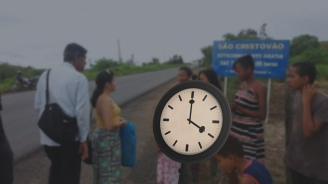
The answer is 4.00
